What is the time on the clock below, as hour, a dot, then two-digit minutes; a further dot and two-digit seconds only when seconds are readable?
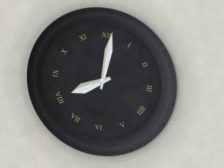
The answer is 8.01
